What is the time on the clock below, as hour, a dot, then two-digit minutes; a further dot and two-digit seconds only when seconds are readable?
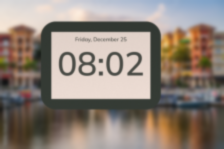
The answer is 8.02
